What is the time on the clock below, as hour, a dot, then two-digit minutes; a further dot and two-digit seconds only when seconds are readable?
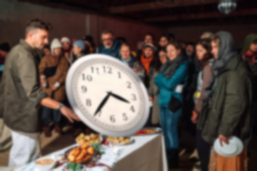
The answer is 3.36
